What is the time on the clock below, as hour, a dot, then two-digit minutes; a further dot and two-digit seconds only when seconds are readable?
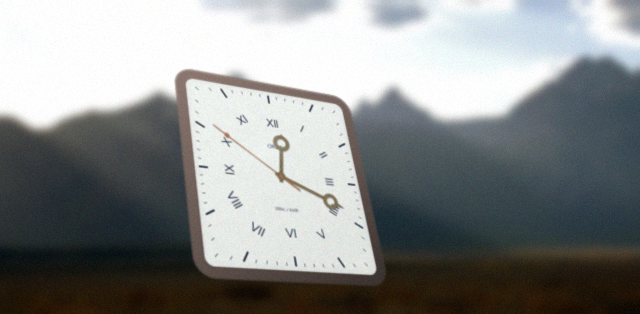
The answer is 12.18.51
